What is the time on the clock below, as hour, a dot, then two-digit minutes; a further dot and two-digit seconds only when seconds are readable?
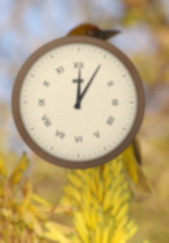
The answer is 12.05
